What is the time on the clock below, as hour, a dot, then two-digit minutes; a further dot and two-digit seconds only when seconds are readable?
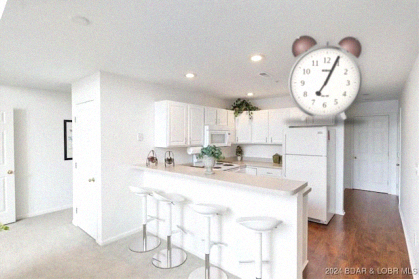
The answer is 7.04
